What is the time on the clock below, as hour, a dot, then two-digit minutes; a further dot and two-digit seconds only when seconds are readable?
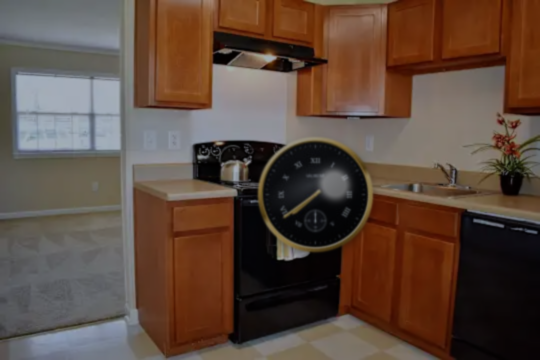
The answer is 7.39
